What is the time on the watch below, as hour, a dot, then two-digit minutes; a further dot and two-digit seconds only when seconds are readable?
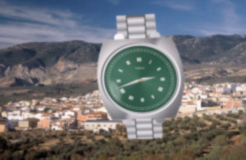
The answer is 2.42
